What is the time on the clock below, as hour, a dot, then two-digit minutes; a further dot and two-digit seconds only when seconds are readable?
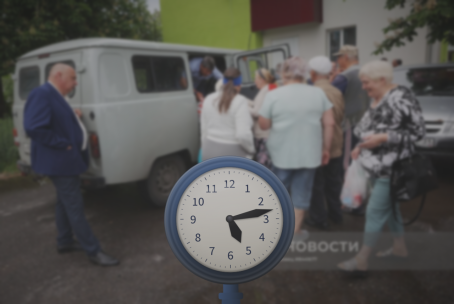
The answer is 5.13
